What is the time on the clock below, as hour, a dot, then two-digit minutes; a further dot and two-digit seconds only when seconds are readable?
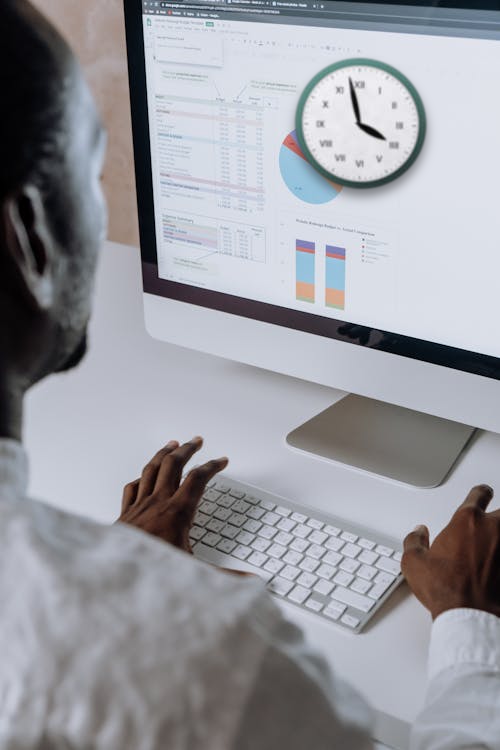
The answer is 3.58
